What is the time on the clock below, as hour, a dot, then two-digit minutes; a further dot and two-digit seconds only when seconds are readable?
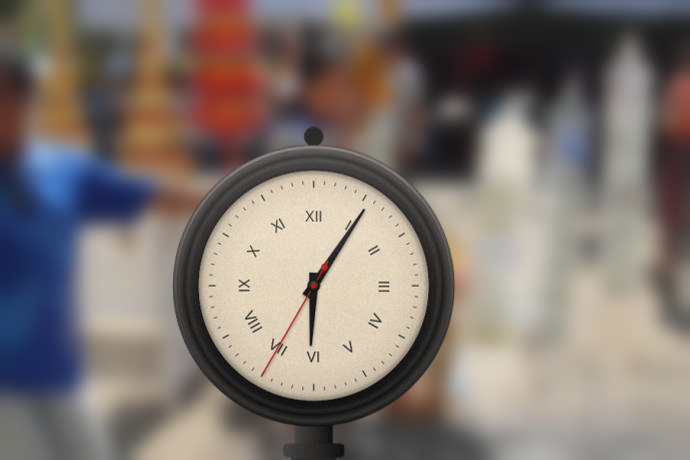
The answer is 6.05.35
